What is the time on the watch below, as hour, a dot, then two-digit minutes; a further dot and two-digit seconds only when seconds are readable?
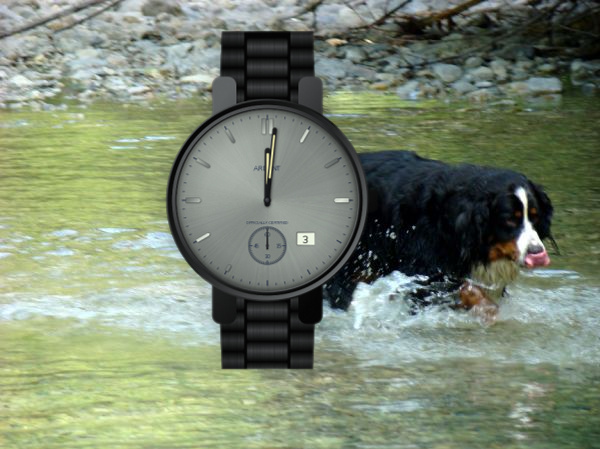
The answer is 12.01
